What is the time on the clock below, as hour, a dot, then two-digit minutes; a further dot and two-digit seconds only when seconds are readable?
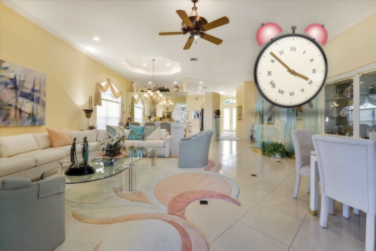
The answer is 3.52
